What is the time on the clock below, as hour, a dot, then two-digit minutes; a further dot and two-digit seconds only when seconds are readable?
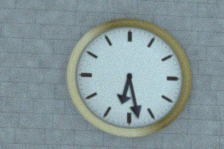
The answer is 6.28
